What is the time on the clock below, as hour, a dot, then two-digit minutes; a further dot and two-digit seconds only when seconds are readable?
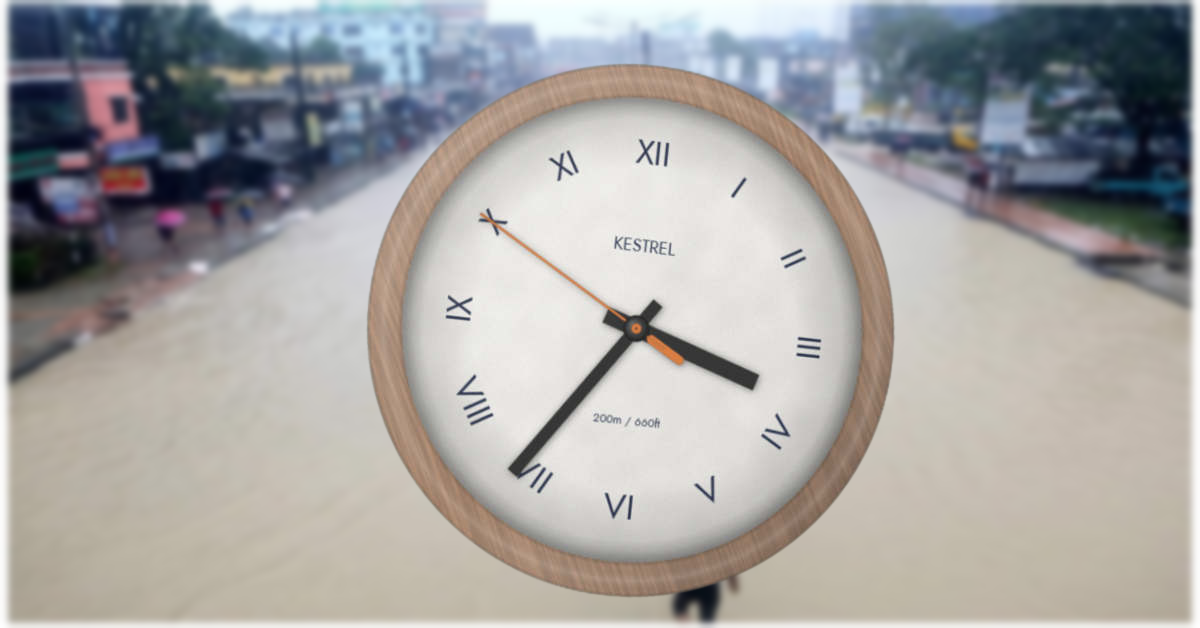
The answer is 3.35.50
